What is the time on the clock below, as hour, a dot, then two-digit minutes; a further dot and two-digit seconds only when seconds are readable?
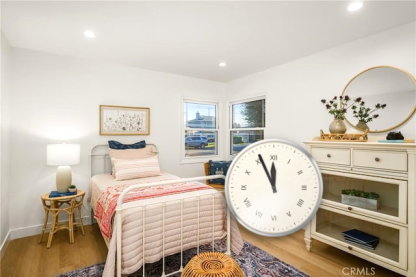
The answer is 11.56
